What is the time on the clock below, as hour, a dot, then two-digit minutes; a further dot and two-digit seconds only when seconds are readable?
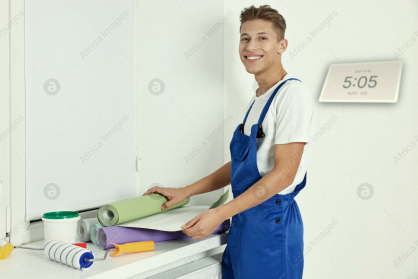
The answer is 5.05
